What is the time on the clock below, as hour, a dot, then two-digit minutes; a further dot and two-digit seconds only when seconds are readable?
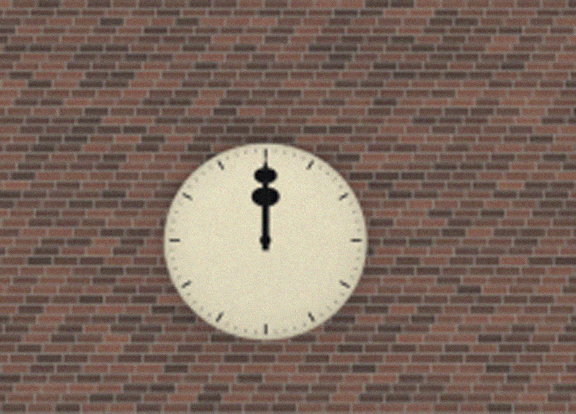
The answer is 12.00
